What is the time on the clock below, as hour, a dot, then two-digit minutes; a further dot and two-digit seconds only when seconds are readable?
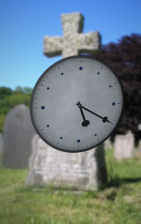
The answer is 5.20
